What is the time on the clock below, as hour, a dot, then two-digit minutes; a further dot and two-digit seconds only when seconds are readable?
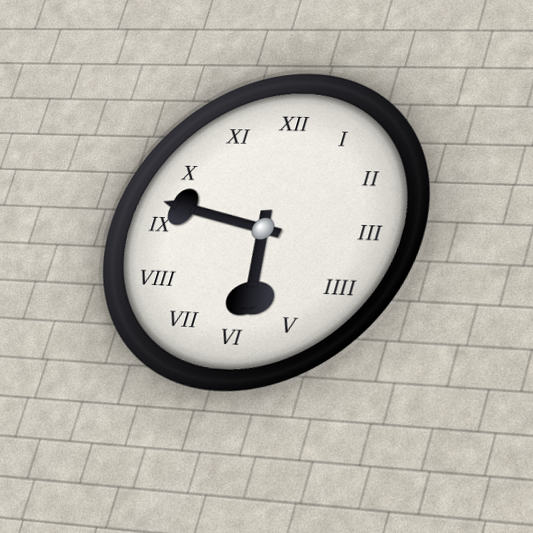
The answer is 5.47
